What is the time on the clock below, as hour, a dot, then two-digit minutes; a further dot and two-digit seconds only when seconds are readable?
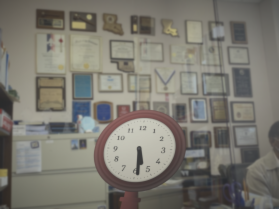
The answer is 5.29
